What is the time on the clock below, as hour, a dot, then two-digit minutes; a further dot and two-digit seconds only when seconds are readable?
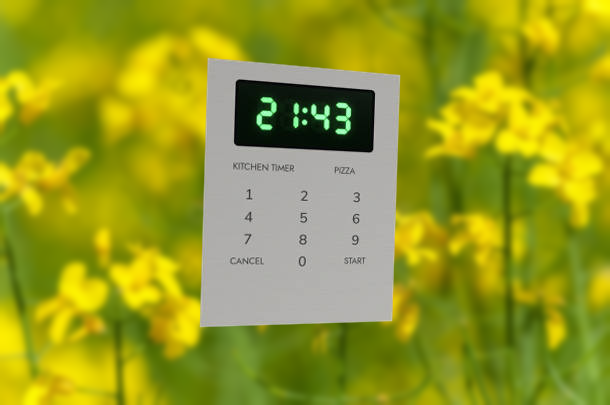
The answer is 21.43
